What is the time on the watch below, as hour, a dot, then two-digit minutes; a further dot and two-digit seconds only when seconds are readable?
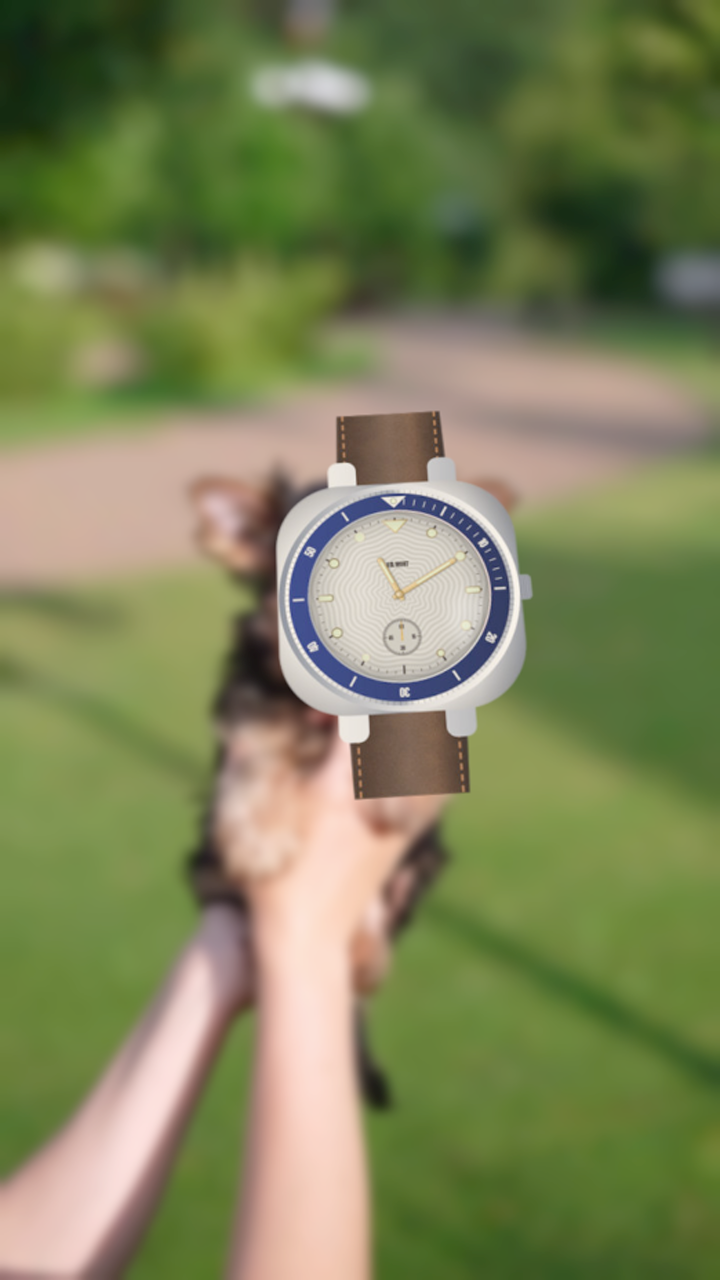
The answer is 11.10
